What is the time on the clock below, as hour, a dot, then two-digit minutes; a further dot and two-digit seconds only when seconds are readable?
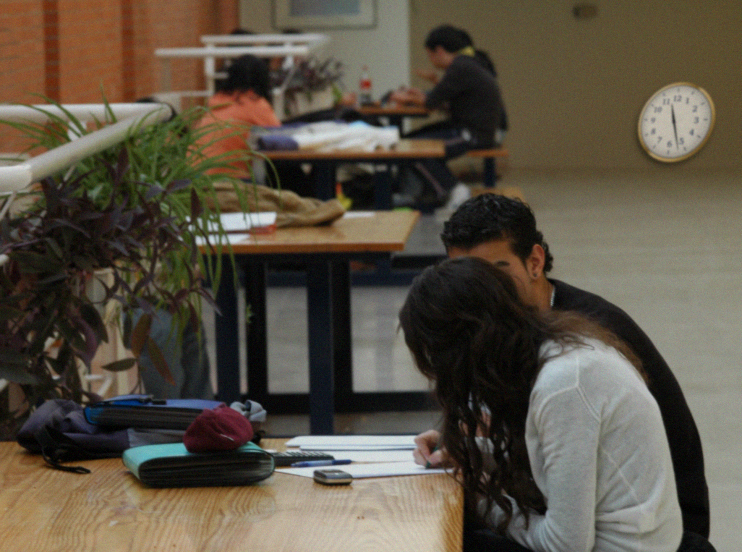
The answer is 11.27
